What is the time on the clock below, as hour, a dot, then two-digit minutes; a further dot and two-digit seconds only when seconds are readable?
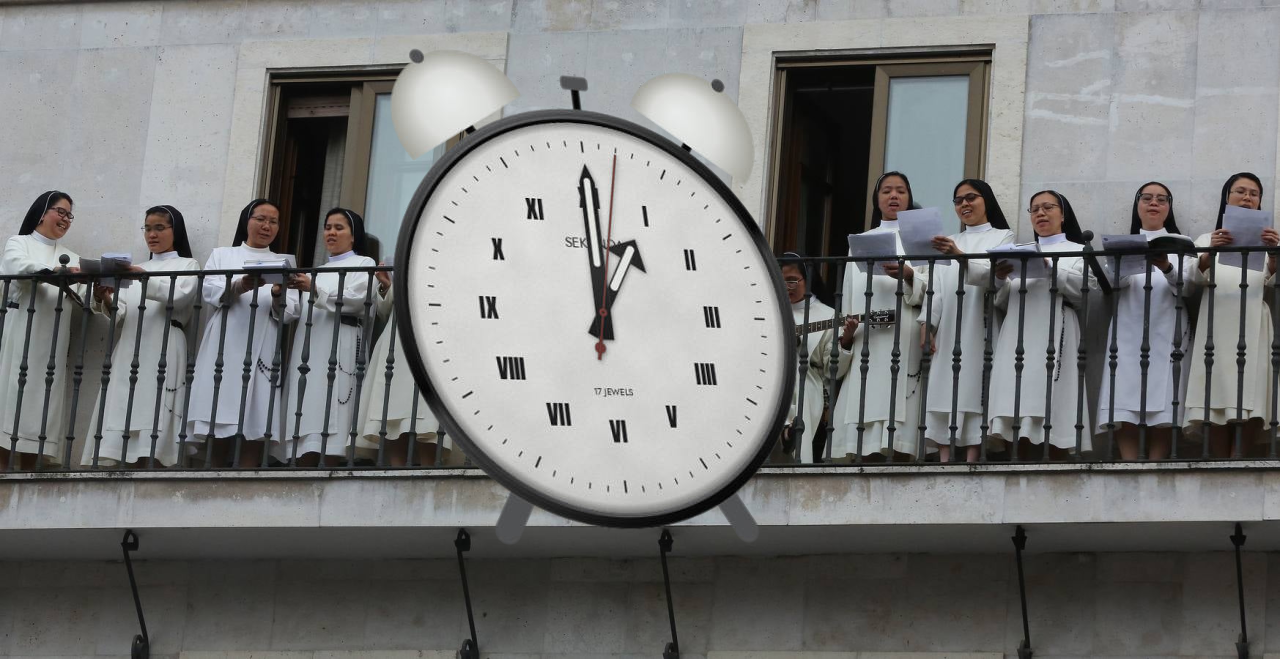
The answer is 1.00.02
